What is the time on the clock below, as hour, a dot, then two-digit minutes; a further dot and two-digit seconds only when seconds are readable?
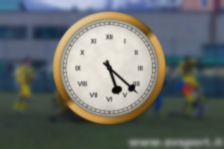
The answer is 5.22
